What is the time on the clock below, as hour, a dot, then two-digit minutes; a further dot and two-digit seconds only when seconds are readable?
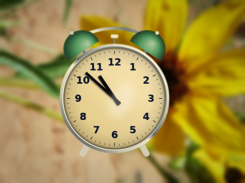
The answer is 10.52
